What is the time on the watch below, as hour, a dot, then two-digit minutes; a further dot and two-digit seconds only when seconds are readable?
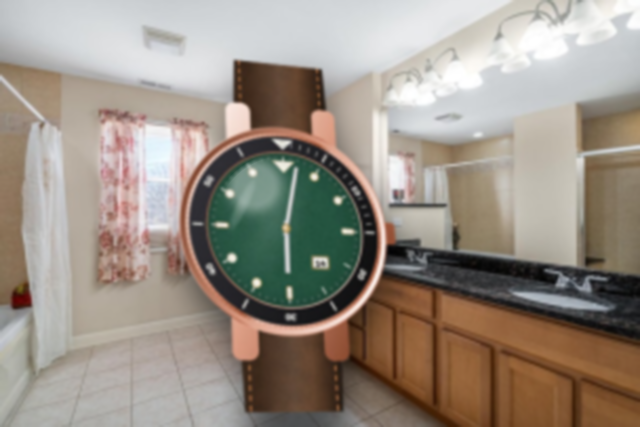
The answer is 6.02
